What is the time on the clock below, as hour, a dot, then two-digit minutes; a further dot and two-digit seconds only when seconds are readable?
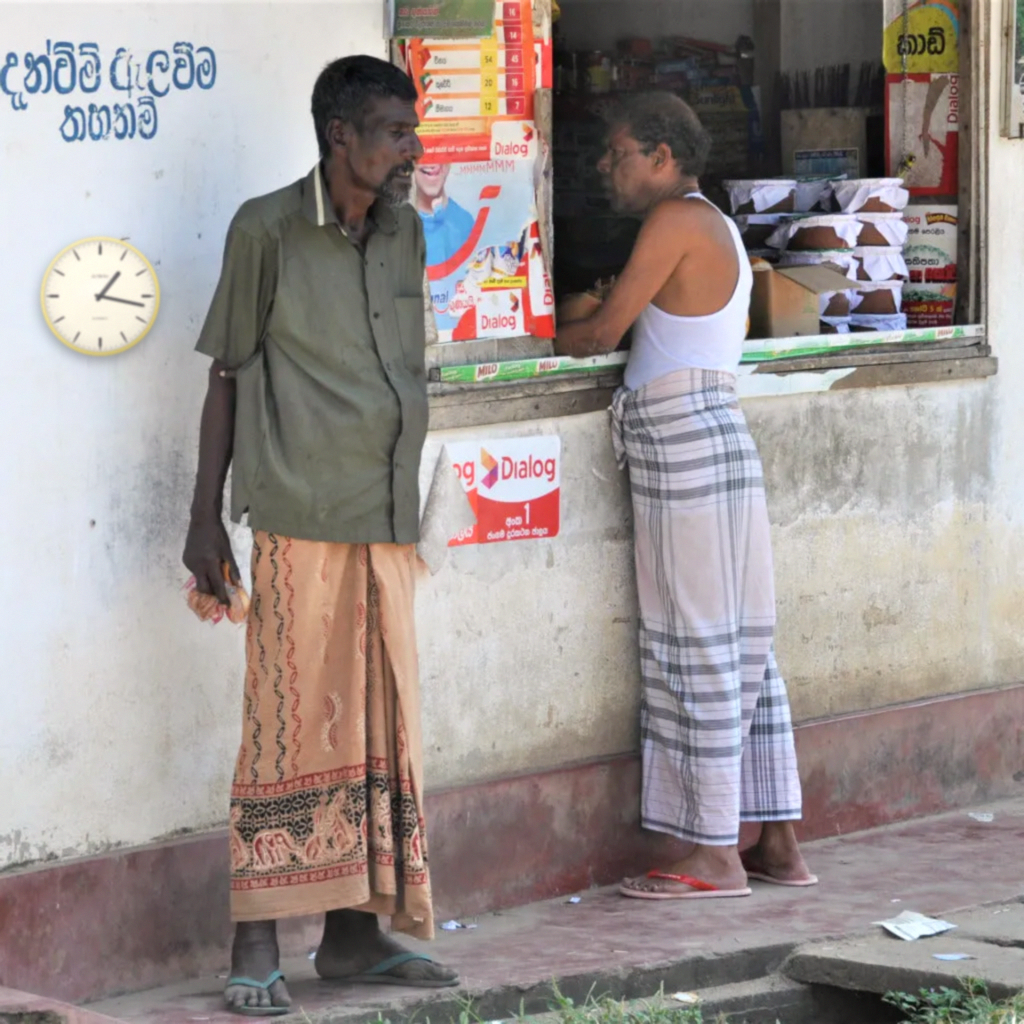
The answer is 1.17
